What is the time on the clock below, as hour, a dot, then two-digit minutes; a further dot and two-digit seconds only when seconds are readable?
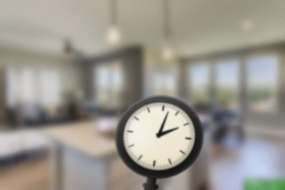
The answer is 2.02
